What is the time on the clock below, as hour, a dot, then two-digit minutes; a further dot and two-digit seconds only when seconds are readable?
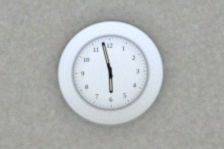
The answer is 5.58
